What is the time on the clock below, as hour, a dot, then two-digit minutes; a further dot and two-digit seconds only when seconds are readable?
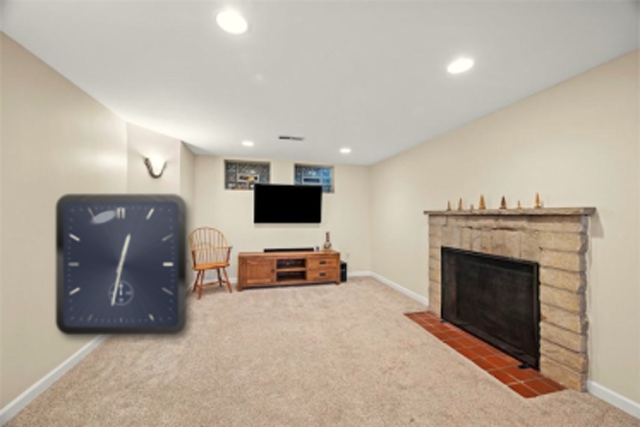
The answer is 12.32
